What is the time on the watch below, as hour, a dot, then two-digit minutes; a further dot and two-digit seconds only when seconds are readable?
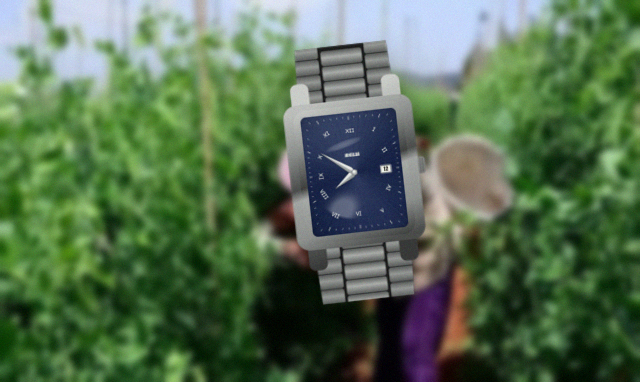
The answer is 7.51
